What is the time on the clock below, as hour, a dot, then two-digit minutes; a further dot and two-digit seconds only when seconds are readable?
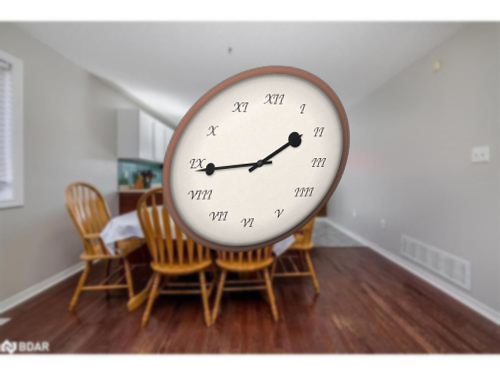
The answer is 1.44
